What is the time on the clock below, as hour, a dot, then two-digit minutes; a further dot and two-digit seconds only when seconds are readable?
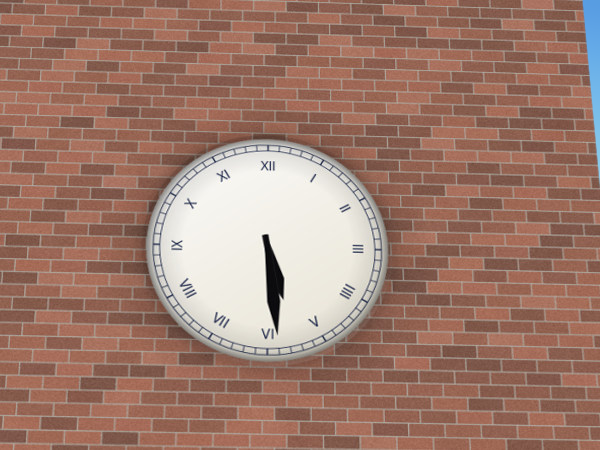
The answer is 5.29
